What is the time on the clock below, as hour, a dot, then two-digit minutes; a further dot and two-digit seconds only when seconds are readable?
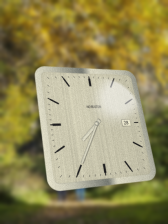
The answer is 7.35
